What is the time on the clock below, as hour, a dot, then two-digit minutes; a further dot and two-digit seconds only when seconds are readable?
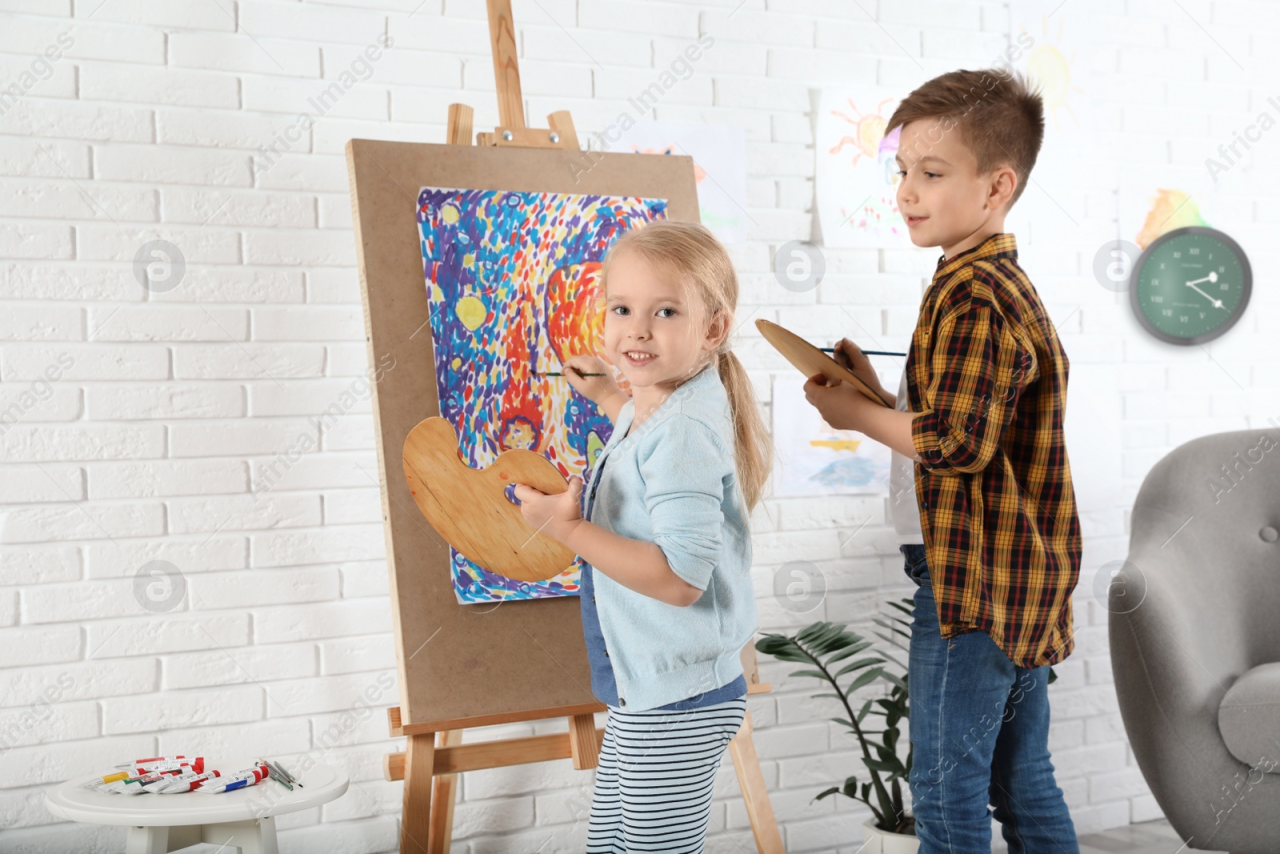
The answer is 2.20
